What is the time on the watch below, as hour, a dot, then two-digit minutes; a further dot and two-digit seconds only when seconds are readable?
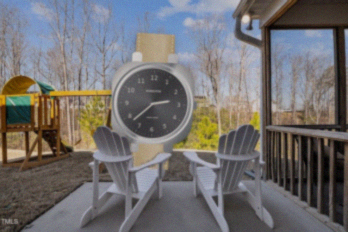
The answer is 2.38
